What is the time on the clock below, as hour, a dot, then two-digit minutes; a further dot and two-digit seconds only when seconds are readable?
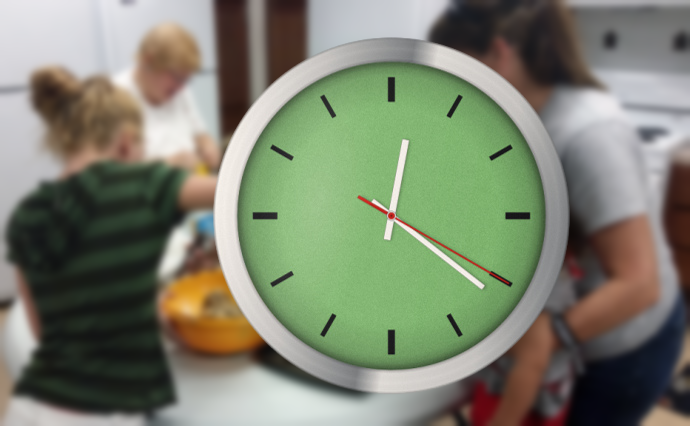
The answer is 12.21.20
